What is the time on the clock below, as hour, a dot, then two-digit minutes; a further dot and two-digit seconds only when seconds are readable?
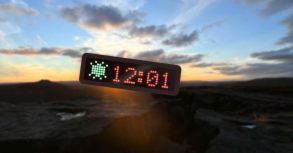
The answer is 12.01
